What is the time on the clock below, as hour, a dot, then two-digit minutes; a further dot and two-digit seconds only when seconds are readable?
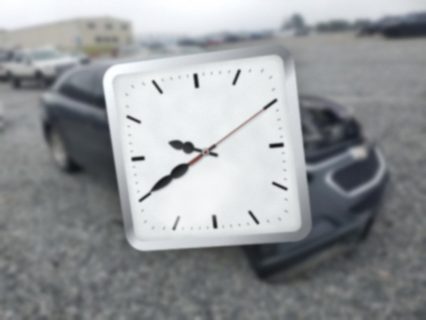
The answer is 9.40.10
